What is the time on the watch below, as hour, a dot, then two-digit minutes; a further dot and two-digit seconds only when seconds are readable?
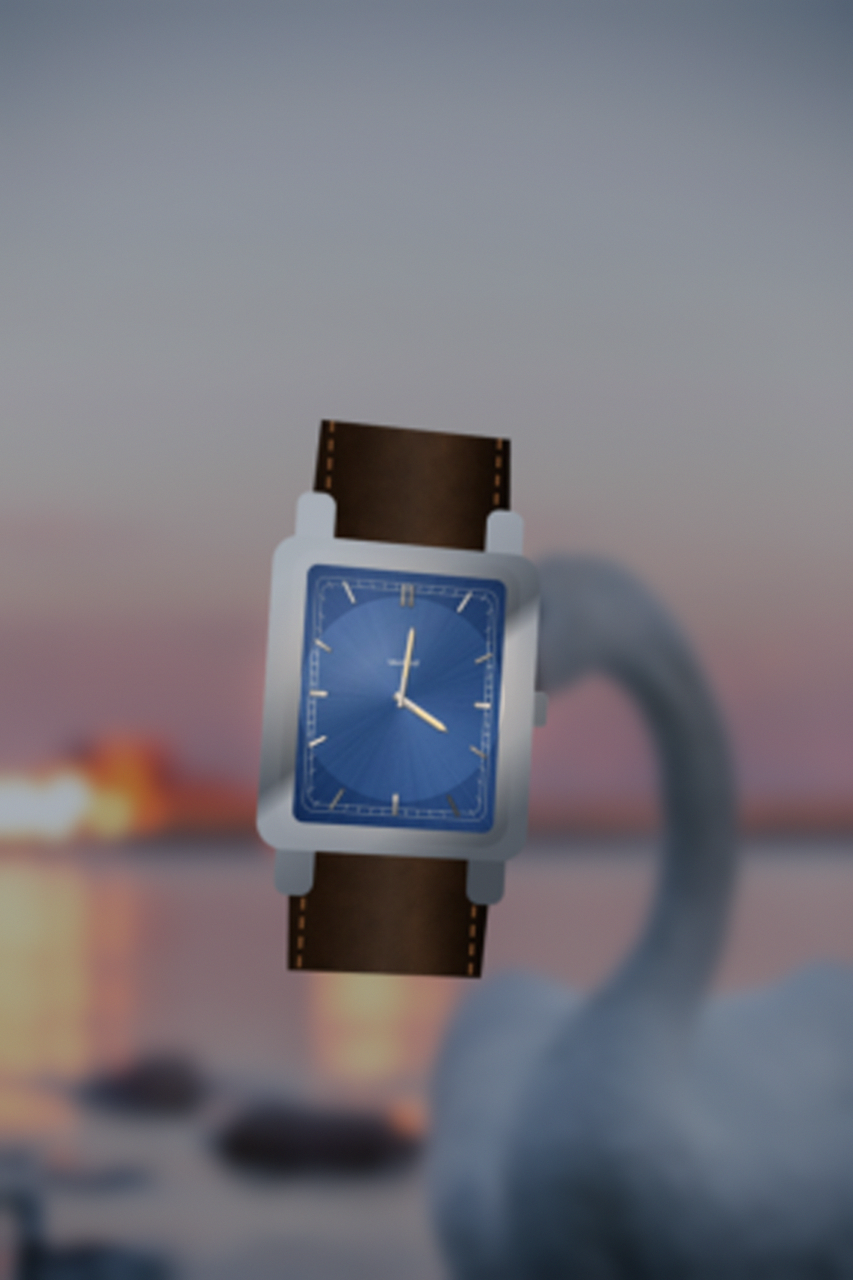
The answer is 4.01
